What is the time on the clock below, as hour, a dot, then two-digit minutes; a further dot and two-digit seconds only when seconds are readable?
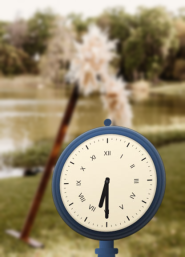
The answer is 6.30
